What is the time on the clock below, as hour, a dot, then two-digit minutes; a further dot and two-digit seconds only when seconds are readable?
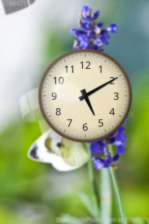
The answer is 5.10
